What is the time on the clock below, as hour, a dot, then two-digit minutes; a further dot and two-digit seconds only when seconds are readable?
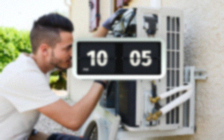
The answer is 10.05
